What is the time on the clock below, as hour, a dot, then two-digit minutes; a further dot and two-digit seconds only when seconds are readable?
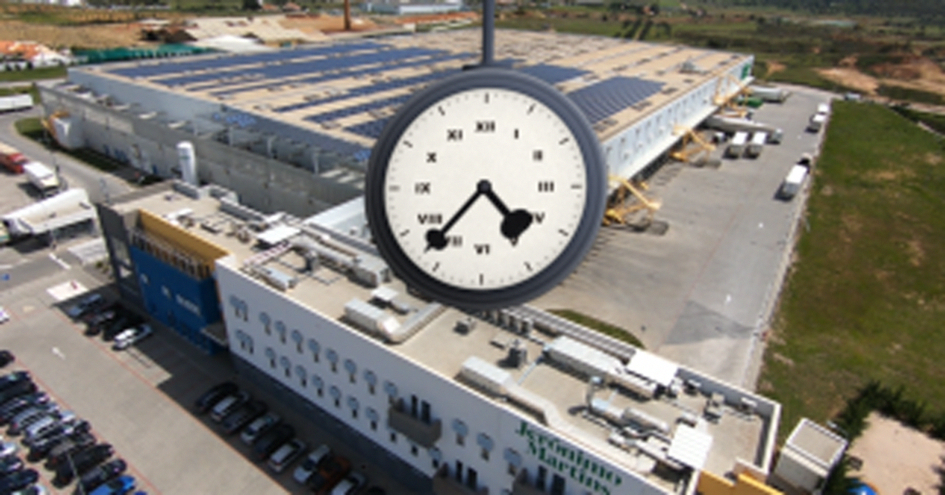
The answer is 4.37
